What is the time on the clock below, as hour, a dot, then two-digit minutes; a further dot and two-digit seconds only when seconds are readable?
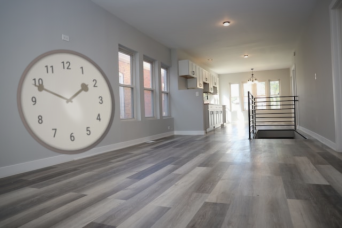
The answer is 1.49
